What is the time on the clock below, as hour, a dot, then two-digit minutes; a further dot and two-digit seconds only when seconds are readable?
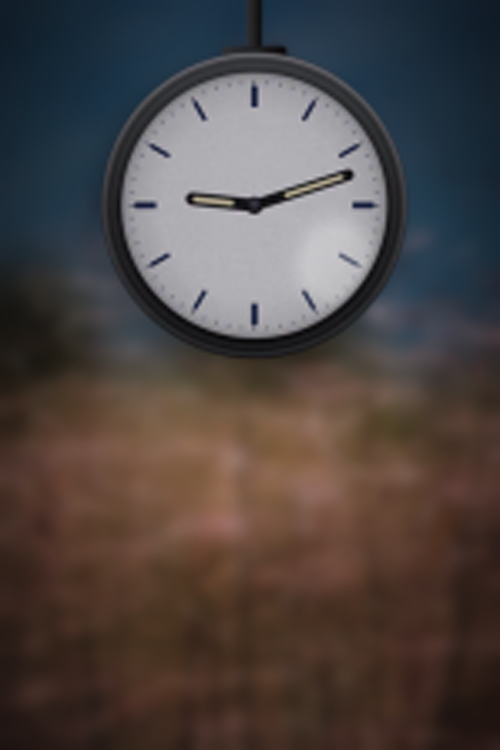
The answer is 9.12
